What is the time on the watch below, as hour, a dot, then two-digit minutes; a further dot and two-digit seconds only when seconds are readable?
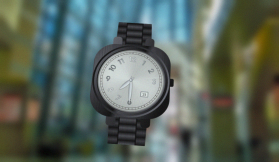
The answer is 7.30
